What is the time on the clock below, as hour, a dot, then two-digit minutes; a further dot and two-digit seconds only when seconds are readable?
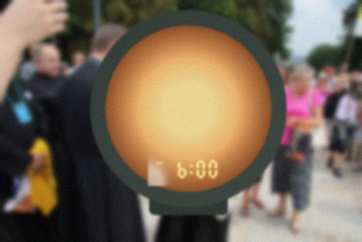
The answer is 6.00
